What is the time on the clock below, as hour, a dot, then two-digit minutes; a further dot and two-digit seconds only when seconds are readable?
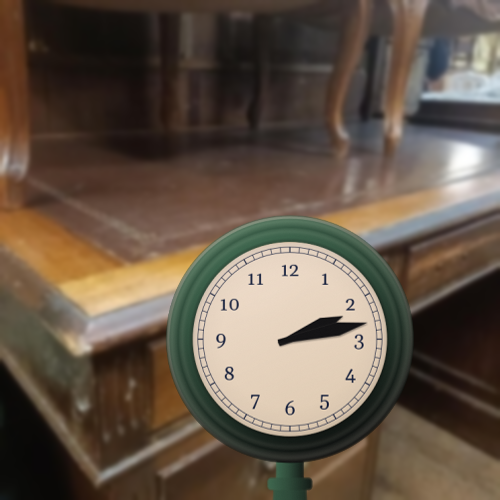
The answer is 2.13
